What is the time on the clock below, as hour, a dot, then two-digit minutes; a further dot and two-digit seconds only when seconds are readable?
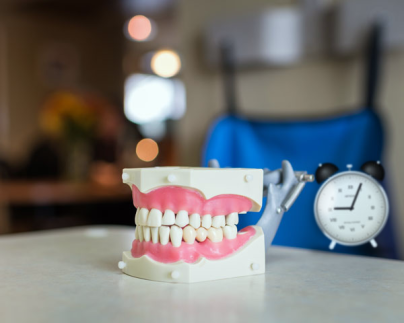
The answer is 9.04
